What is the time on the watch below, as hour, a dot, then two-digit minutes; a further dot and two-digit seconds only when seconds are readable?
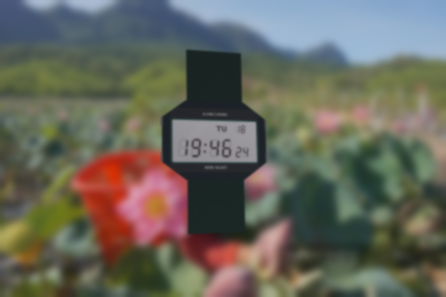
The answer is 19.46.24
